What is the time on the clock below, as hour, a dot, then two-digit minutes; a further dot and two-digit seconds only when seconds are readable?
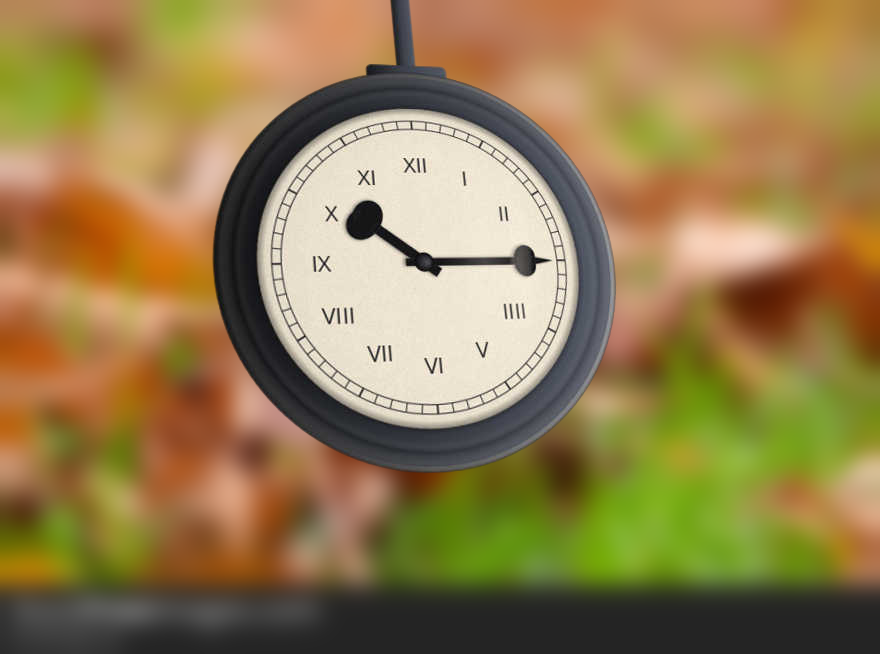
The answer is 10.15
